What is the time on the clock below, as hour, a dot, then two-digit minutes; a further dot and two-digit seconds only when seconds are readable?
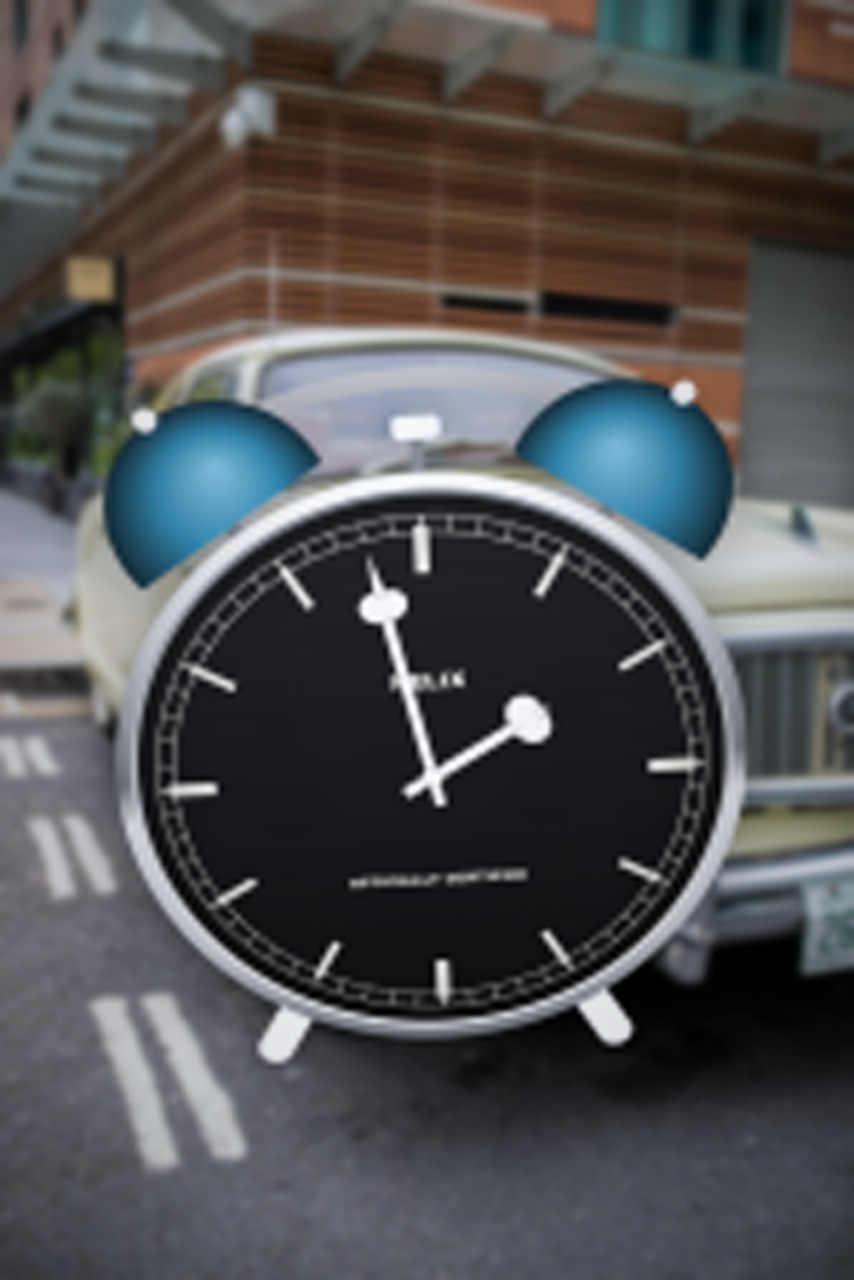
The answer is 1.58
